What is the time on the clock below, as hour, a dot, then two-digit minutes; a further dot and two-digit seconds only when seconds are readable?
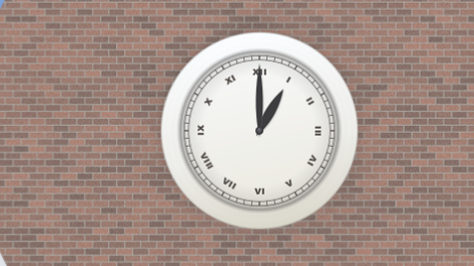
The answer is 1.00
